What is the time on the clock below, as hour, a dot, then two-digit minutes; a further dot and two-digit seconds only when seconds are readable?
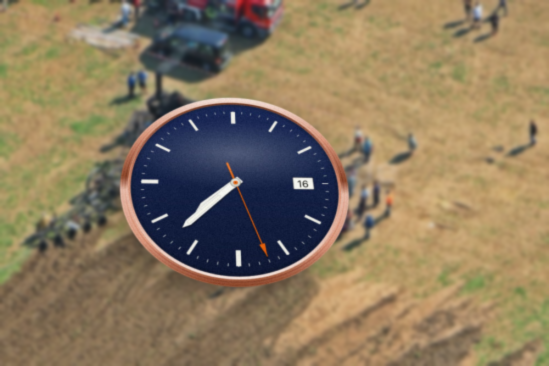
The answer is 7.37.27
